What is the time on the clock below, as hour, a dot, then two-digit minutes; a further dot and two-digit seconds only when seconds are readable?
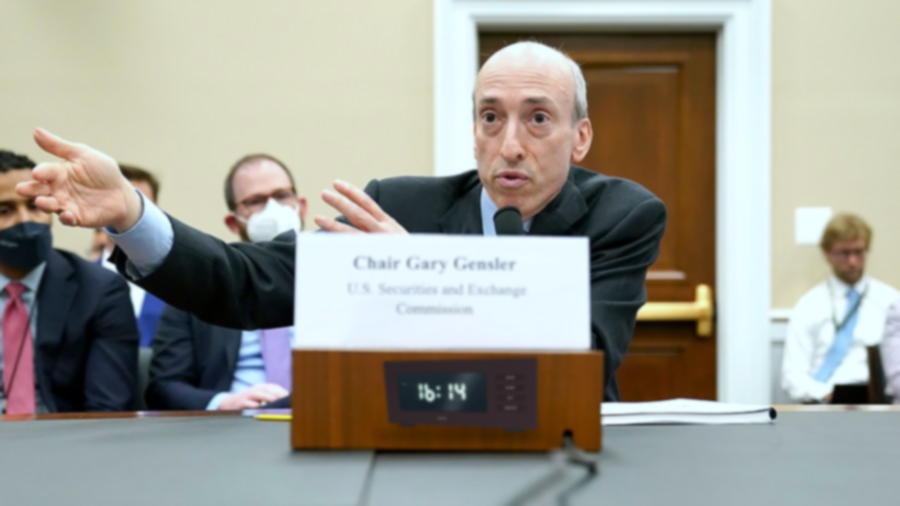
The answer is 16.14
